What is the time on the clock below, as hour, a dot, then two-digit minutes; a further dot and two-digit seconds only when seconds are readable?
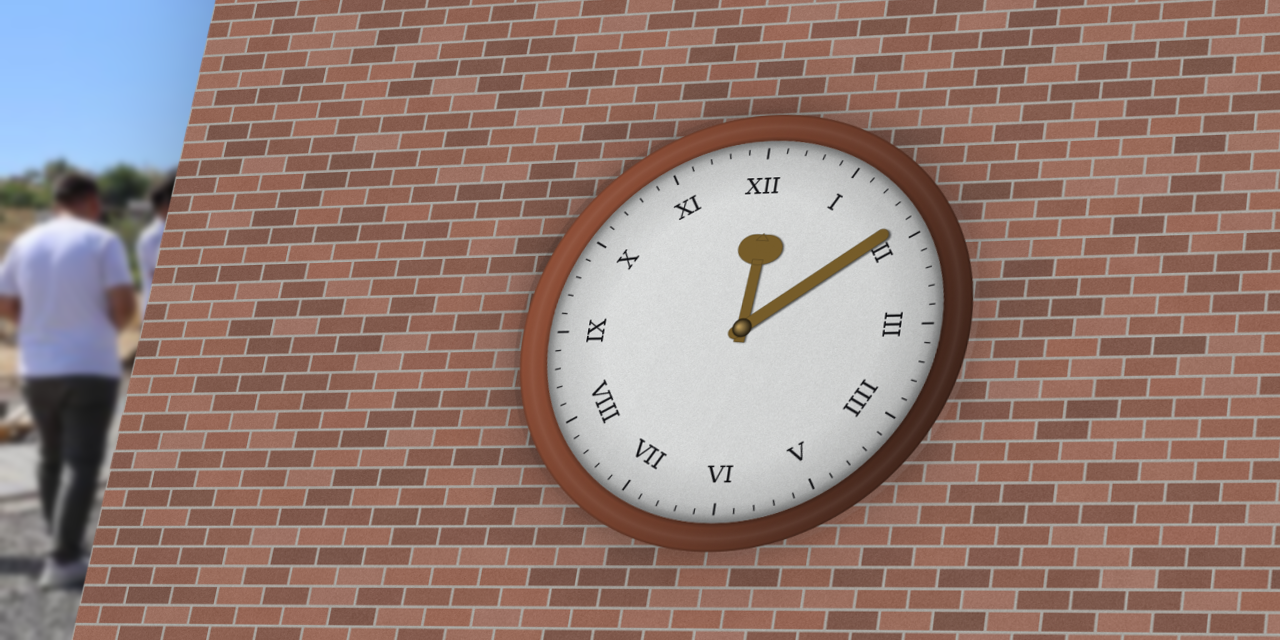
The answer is 12.09
